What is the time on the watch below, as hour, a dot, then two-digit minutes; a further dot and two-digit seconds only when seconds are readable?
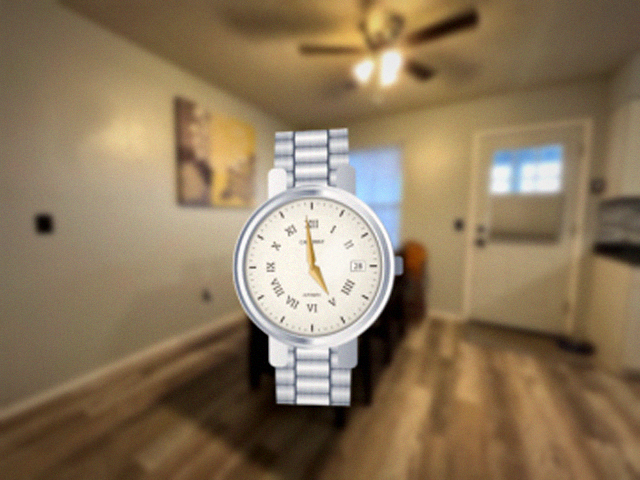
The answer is 4.59
